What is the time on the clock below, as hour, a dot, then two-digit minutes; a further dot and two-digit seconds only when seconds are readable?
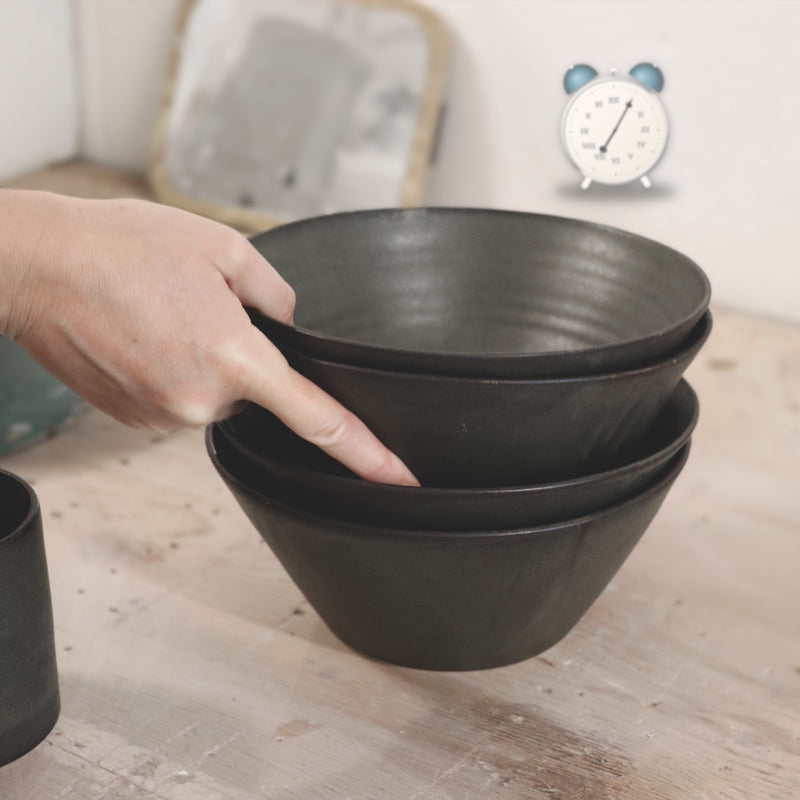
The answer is 7.05
